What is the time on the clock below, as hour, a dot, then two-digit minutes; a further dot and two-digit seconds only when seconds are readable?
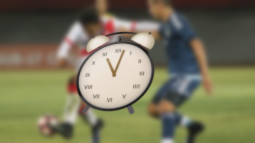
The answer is 11.02
